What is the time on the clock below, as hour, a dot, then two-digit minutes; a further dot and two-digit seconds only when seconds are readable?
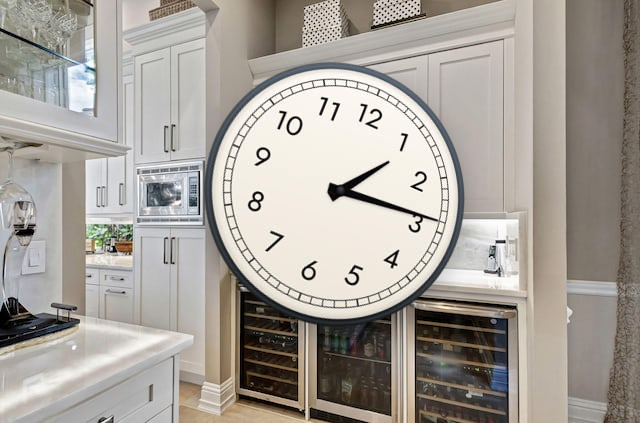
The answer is 1.14
